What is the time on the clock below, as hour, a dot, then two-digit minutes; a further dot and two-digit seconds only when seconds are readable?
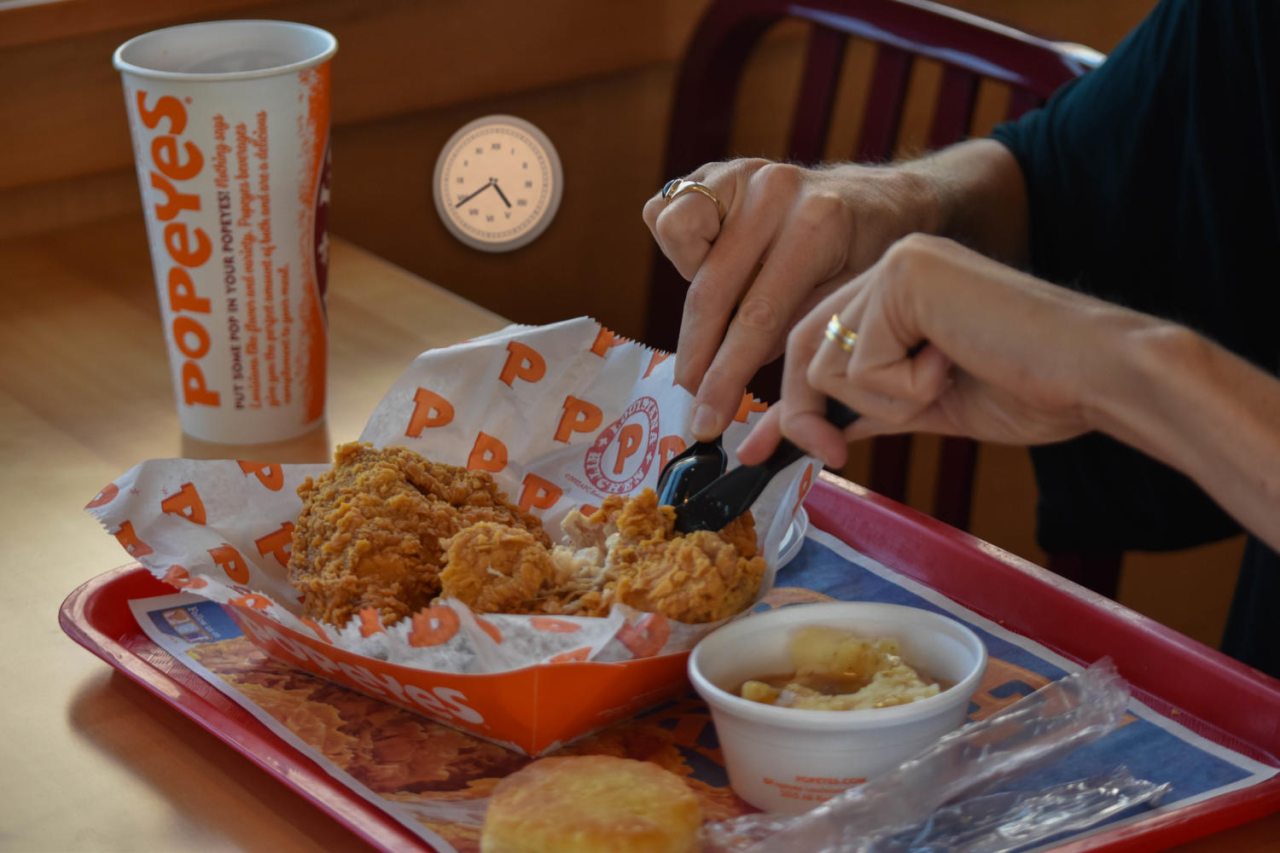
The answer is 4.39
